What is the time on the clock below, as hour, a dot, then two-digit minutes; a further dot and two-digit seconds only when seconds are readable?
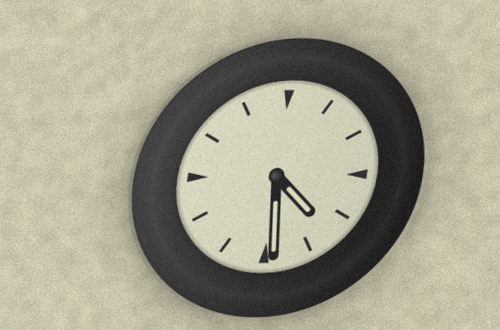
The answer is 4.29
